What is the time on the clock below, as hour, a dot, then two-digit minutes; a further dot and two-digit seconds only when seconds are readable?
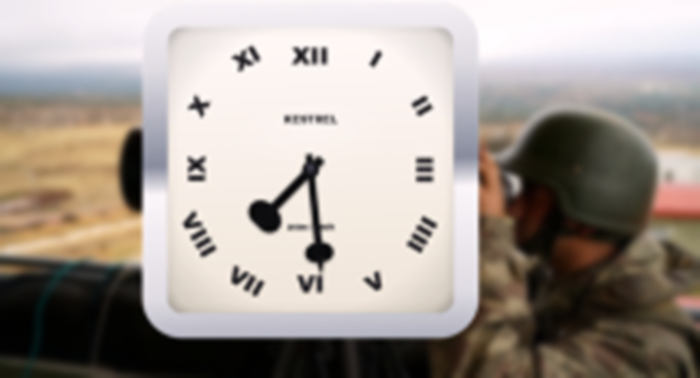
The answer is 7.29
